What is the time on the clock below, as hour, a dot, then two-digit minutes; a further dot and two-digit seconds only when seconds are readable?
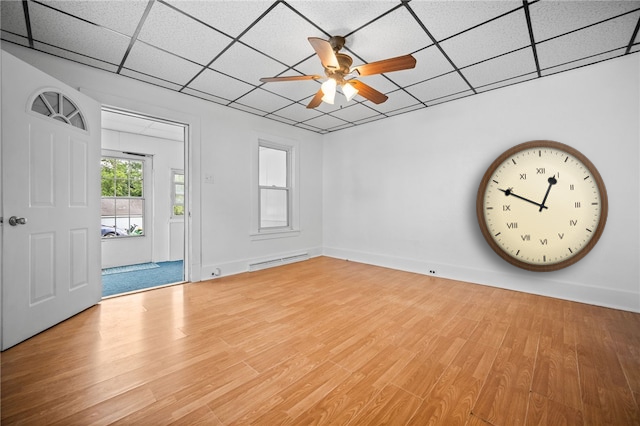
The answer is 12.49
